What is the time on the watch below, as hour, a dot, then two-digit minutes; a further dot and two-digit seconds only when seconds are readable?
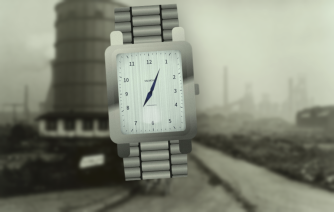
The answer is 7.04
